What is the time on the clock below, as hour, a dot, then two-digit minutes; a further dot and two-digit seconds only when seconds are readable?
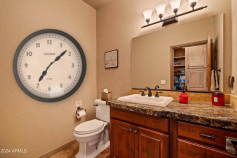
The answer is 7.08
